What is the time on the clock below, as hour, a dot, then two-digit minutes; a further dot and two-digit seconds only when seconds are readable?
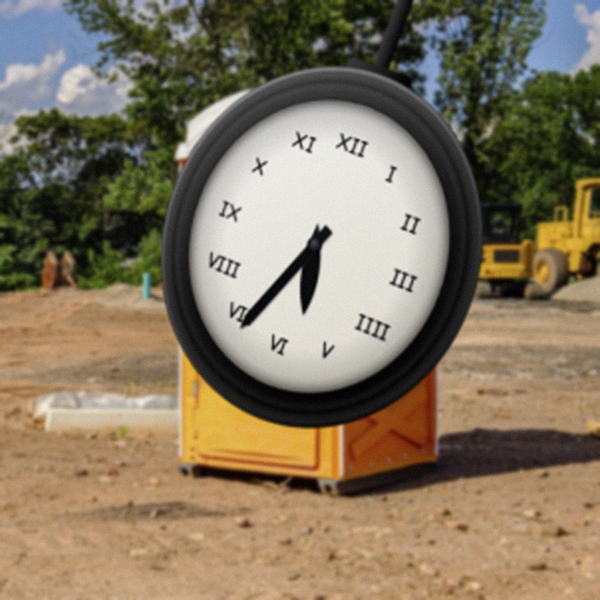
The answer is 5.34
